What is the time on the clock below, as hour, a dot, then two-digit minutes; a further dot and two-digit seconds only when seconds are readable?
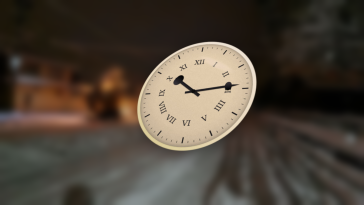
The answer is 10.14
